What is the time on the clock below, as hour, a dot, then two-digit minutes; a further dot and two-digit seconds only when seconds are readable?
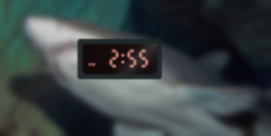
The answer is 2.55
